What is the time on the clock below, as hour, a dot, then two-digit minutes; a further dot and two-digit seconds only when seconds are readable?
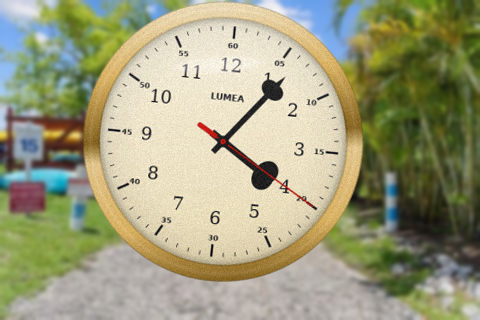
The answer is 4.06.20
